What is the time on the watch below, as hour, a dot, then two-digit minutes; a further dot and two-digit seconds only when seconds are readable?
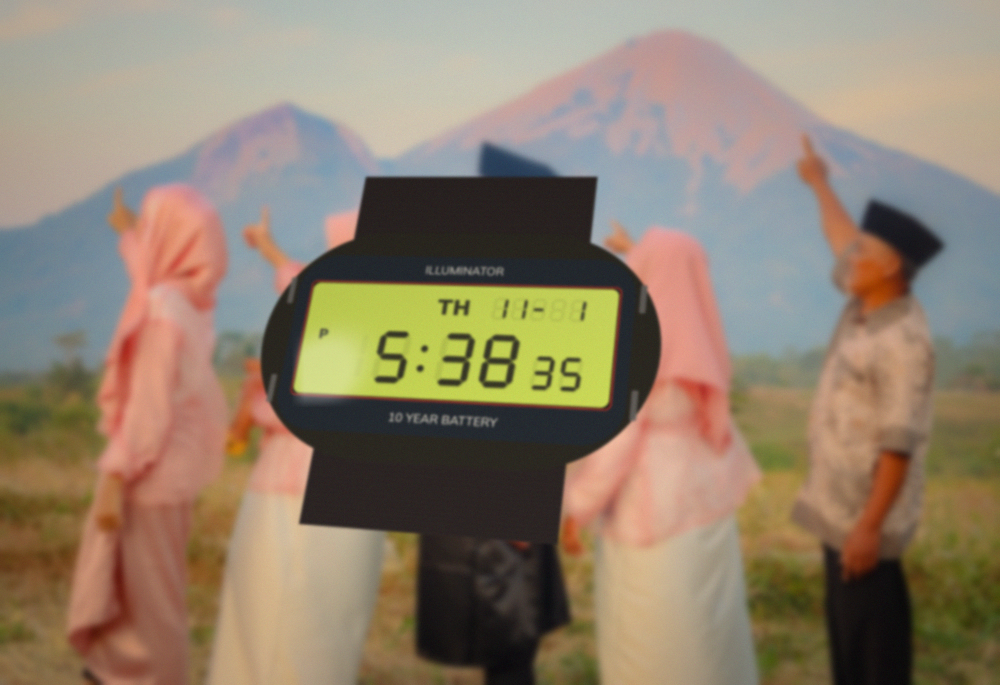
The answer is 5.38.35
